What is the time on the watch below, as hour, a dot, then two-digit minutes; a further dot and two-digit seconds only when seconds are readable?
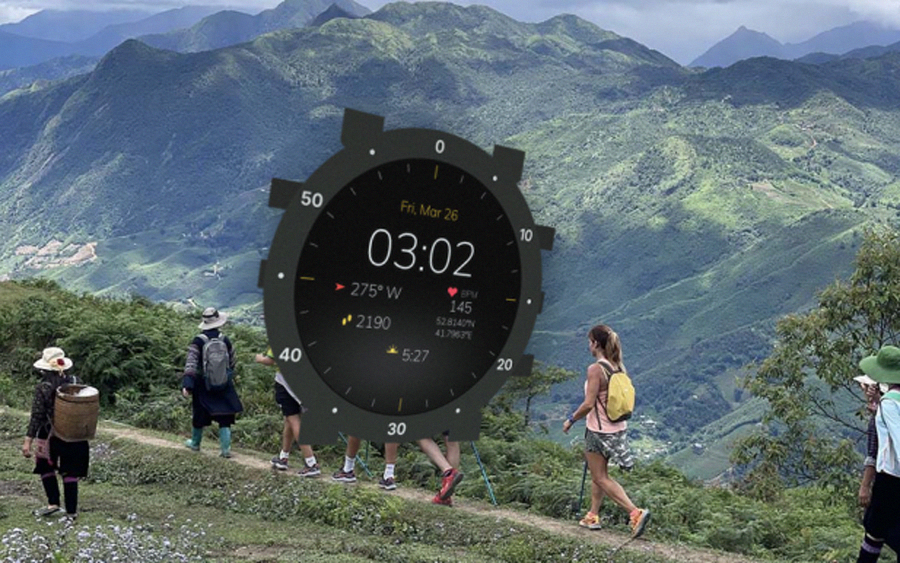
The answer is 3.02
